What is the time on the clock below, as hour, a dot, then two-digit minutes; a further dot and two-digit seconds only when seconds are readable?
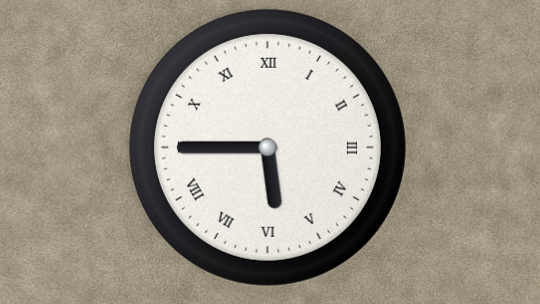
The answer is 5.45
